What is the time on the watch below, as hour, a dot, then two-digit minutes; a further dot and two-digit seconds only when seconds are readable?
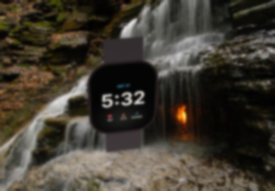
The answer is 5.32
